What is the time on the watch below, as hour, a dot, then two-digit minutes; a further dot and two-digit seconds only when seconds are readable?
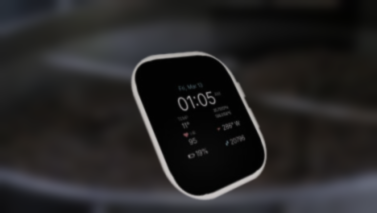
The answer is 1.05
